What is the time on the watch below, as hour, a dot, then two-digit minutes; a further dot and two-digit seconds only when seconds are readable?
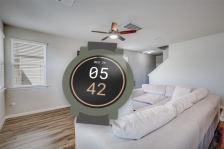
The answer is 5.42
